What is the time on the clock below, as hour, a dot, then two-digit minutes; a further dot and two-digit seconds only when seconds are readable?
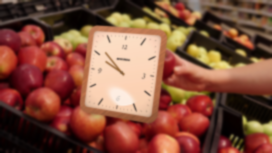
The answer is 9.52
